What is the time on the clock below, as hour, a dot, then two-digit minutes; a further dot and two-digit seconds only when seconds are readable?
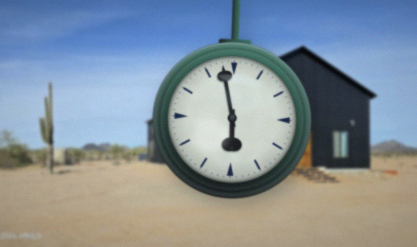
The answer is 5.58
